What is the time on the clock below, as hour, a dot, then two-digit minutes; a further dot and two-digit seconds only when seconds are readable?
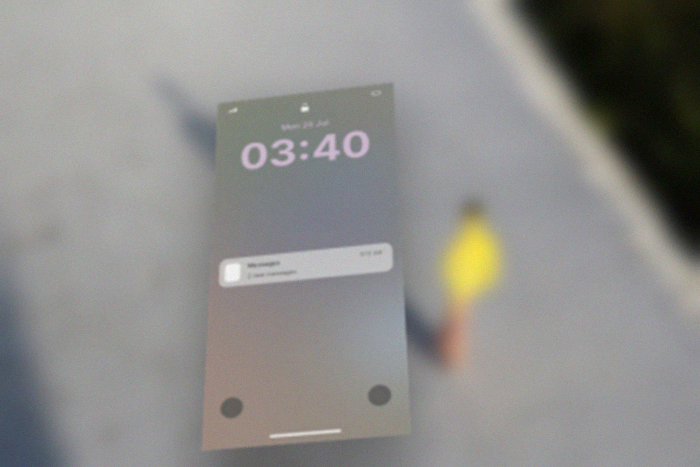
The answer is 3.40
